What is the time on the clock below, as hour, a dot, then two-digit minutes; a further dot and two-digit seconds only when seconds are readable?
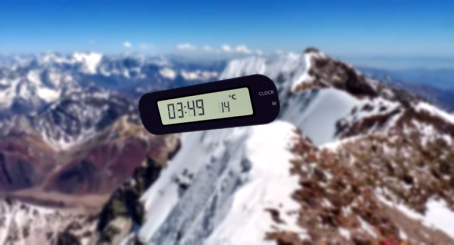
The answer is 3.49
